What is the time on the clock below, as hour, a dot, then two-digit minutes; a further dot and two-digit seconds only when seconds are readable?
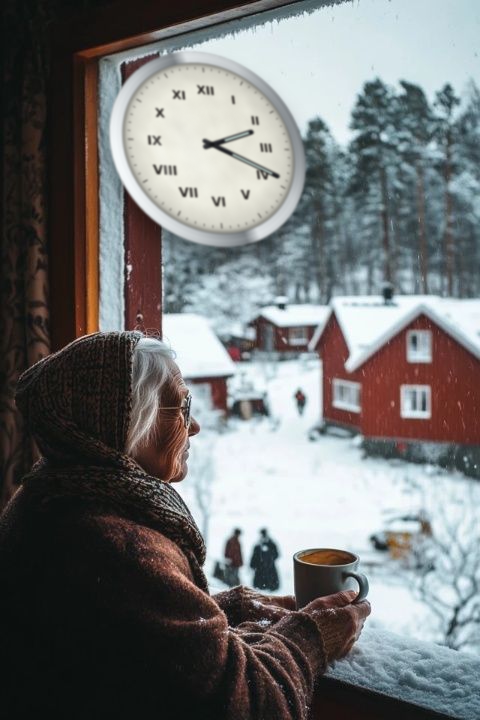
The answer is 2.19
